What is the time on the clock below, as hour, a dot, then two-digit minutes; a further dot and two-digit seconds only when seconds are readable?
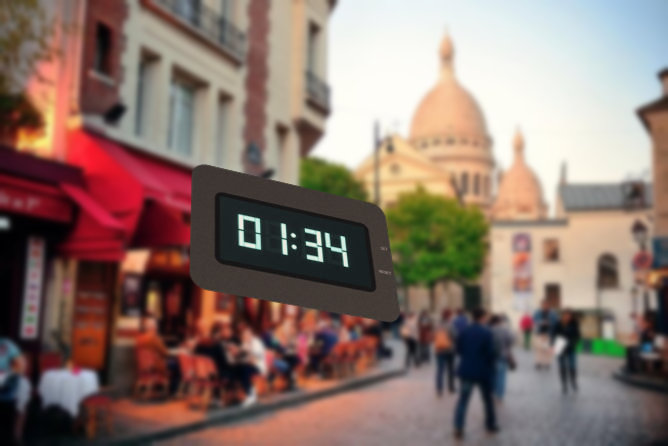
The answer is 1.34
